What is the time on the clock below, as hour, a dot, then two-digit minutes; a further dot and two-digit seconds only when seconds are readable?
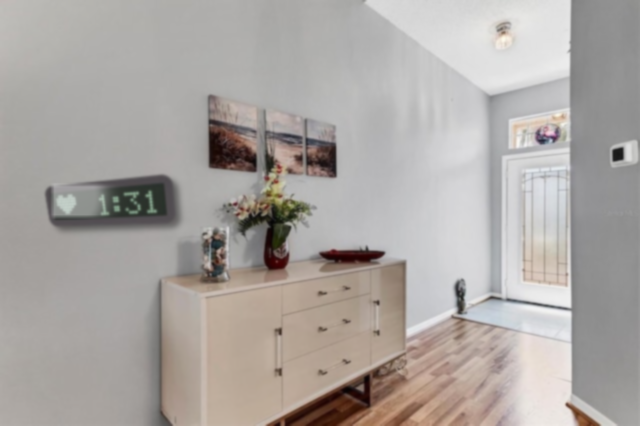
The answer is 1.31
